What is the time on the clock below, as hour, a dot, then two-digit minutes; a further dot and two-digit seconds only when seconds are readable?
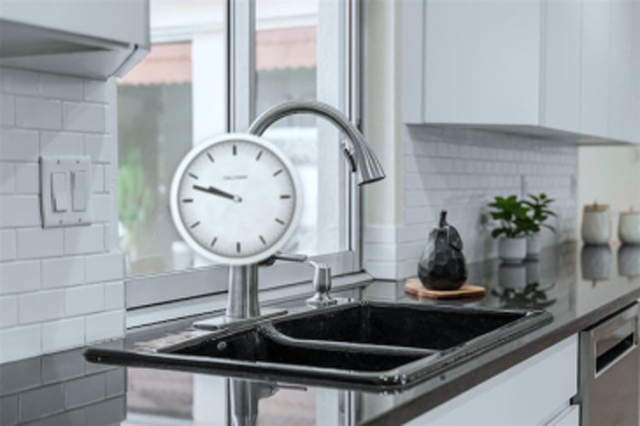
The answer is 9.48
